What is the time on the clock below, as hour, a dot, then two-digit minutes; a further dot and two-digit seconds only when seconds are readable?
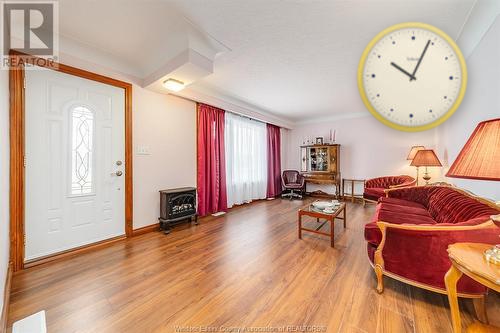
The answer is 10.04
